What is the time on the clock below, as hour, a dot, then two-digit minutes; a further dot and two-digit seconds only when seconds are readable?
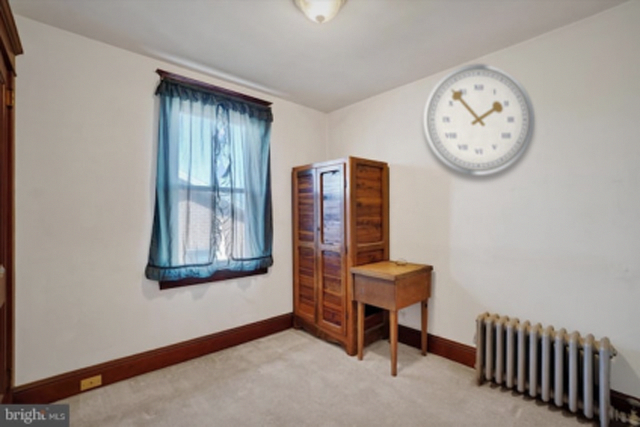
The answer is 1.53
